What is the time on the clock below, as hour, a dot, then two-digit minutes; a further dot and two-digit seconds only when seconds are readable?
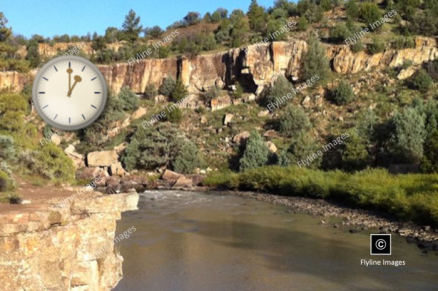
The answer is 1.00
